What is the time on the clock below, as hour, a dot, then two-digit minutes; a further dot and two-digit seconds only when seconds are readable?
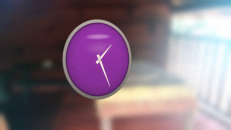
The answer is 1.26
